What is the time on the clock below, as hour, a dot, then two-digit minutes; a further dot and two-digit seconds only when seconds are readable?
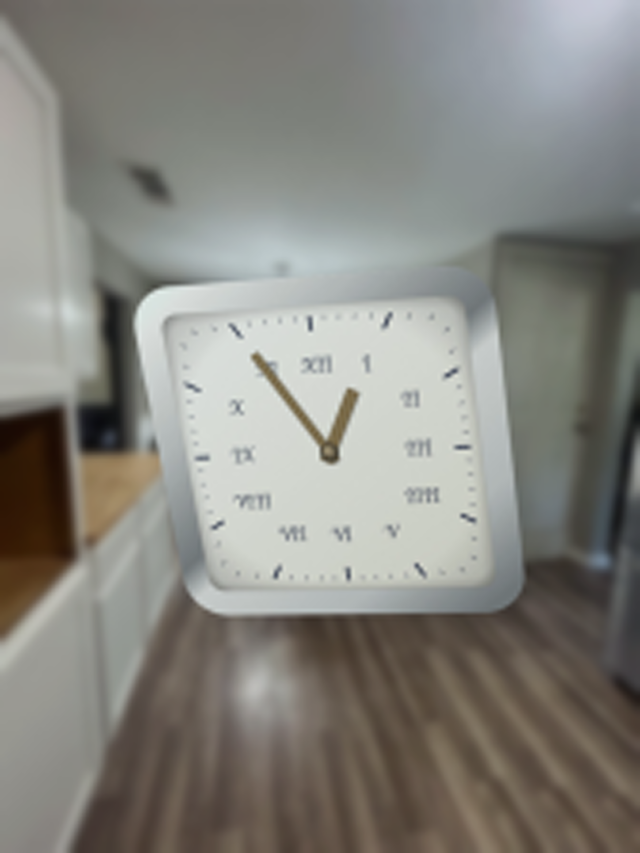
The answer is 12.55
